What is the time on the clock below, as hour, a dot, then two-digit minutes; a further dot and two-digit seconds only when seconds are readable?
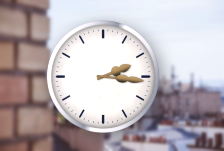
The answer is 2.16
